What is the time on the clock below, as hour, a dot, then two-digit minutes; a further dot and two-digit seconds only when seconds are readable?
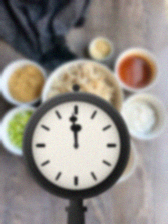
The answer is 11.59
